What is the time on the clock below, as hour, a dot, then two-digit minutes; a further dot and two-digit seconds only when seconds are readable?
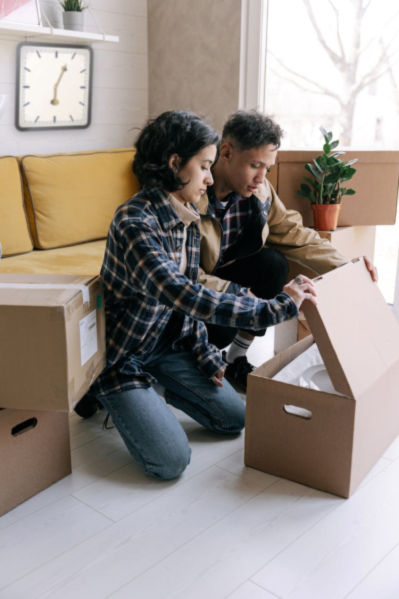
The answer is 6.04
